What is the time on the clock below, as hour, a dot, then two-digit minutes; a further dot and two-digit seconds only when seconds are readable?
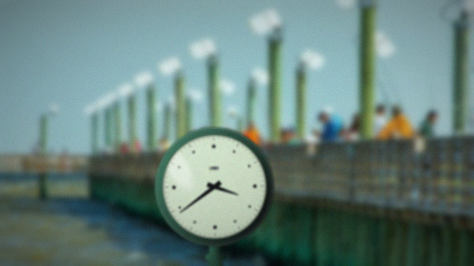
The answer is 3.39
